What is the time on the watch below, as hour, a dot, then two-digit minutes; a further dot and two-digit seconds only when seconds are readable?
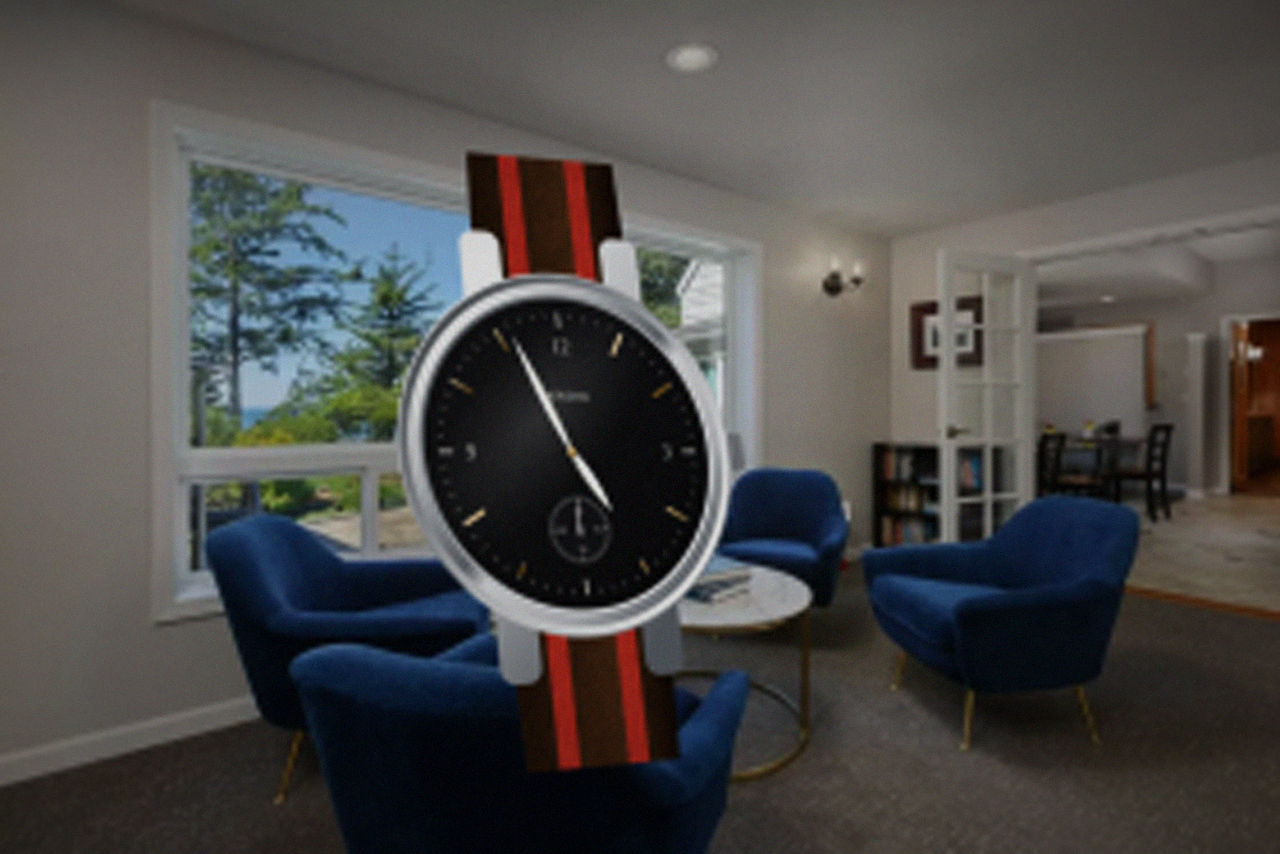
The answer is 4.56
